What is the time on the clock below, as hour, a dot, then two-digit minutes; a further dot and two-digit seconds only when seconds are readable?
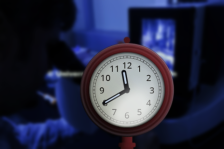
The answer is 11.40
